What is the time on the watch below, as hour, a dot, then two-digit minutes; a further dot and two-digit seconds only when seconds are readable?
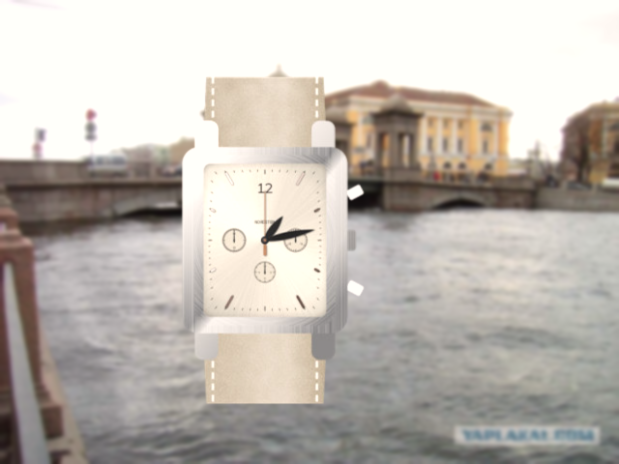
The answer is 1.13
